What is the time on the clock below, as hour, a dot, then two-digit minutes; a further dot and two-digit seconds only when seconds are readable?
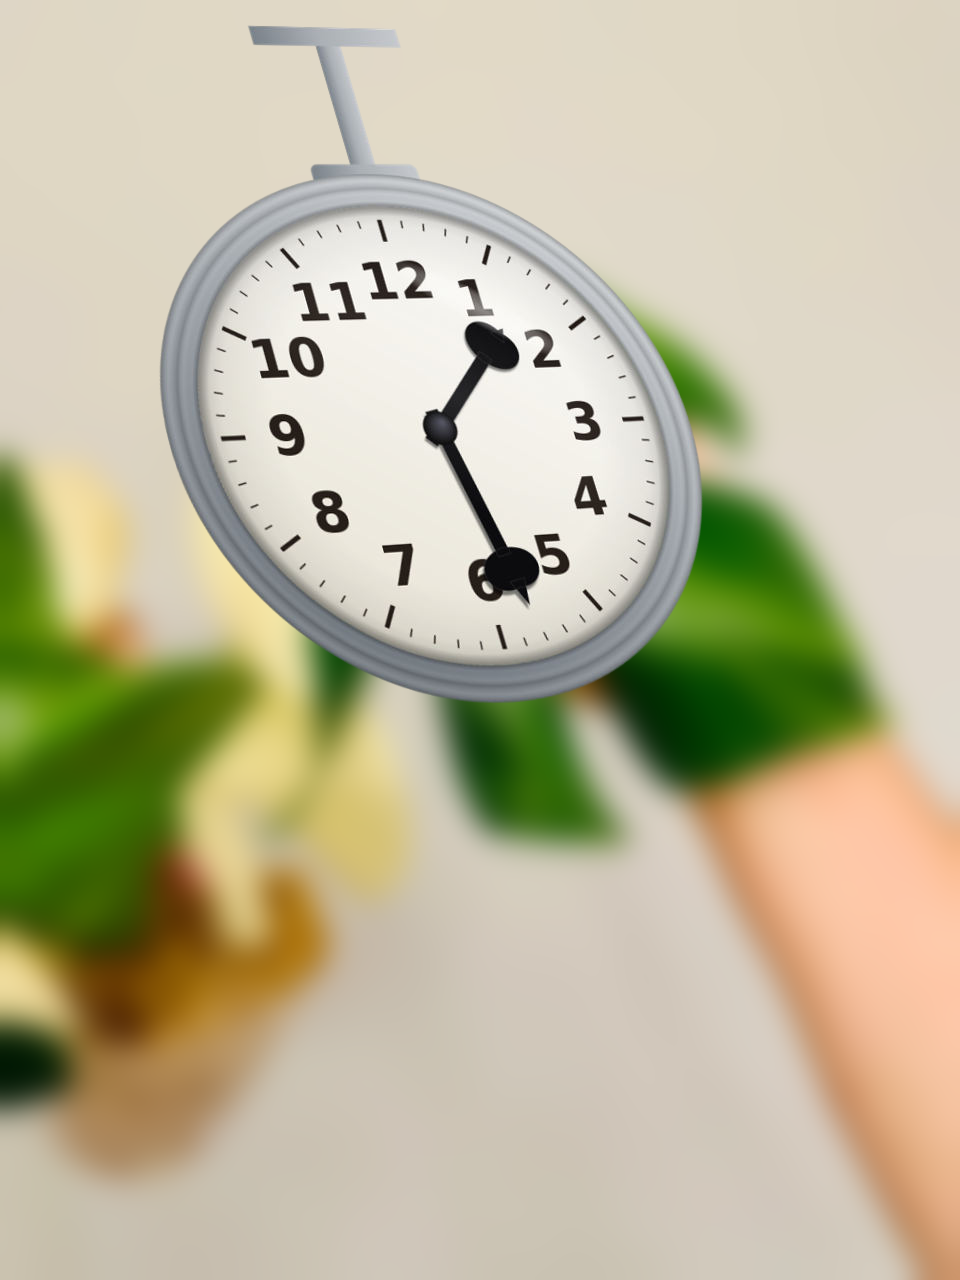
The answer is 1.28
